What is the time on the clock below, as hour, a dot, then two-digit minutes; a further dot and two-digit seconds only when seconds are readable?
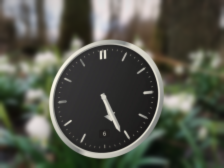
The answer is 5.26
